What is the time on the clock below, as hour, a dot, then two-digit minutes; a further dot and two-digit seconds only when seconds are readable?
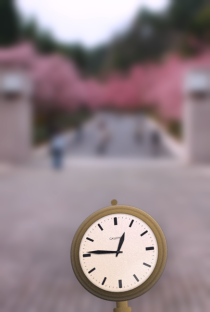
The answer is 12.46
